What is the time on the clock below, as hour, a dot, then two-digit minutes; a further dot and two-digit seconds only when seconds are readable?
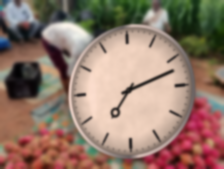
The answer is 7.12
